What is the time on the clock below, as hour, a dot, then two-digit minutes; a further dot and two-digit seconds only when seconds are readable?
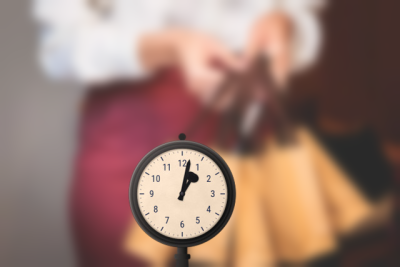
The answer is 1.02
